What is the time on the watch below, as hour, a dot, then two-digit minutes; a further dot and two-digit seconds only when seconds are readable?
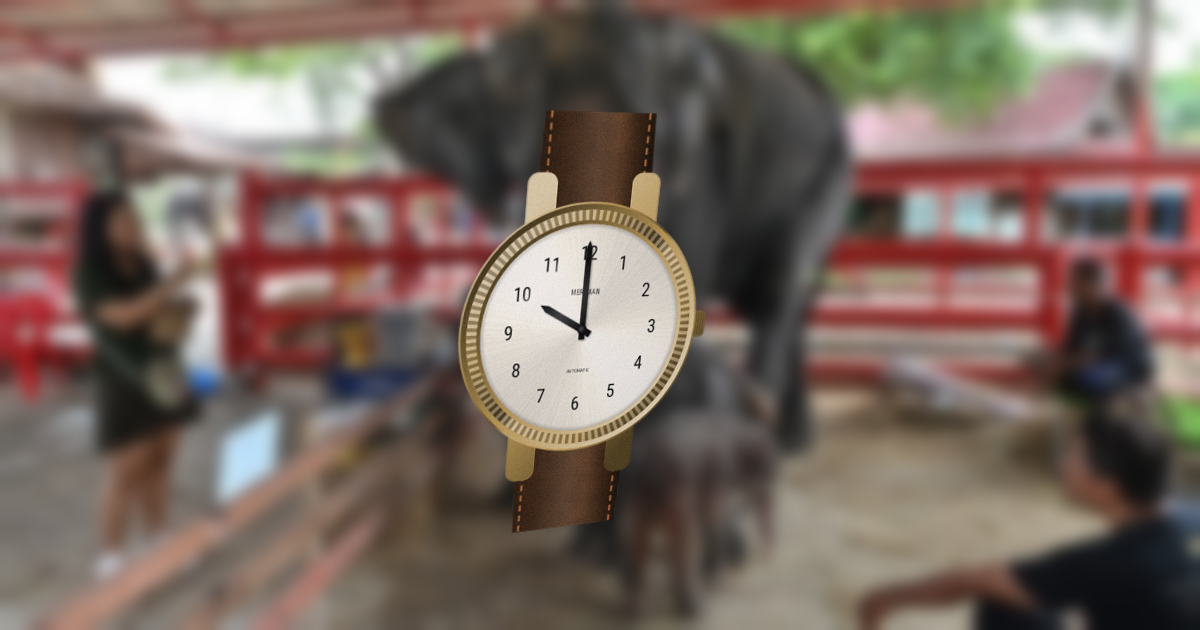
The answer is 10.00
